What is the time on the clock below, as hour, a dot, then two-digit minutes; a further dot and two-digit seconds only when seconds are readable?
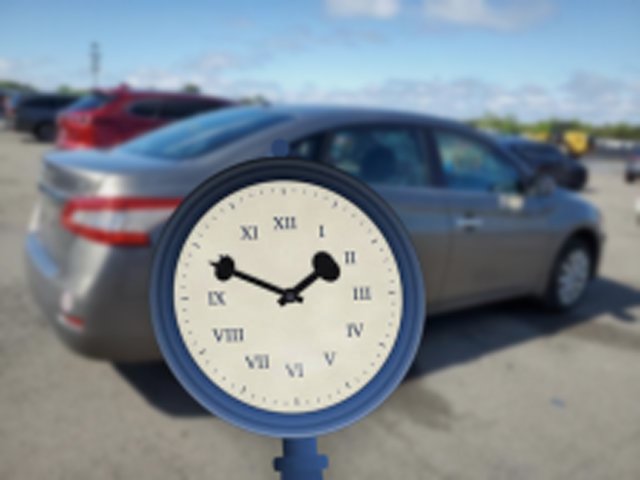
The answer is 1.49
